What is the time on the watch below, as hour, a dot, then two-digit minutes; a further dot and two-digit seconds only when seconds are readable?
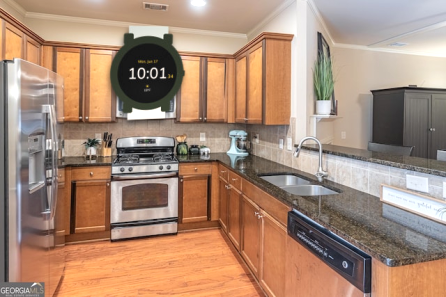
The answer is 10.01
